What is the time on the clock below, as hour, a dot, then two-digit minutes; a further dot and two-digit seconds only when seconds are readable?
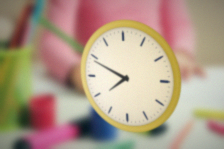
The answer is 7.49
